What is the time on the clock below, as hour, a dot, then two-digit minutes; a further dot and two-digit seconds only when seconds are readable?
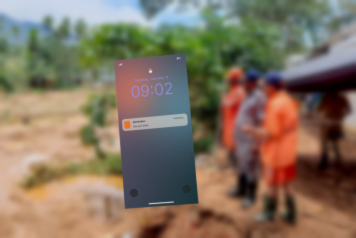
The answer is 9.02
